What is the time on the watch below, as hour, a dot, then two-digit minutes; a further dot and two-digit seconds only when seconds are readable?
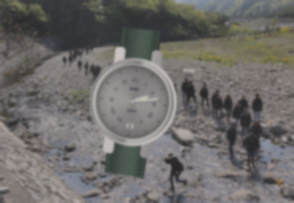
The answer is 2.13
